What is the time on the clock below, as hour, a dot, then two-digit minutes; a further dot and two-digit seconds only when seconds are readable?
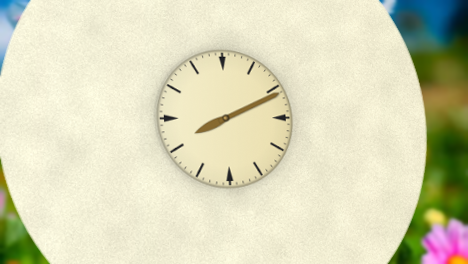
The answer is 8.11
